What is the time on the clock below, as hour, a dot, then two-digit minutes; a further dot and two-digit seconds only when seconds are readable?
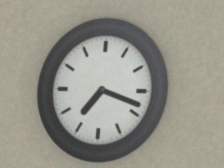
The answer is 7.18
